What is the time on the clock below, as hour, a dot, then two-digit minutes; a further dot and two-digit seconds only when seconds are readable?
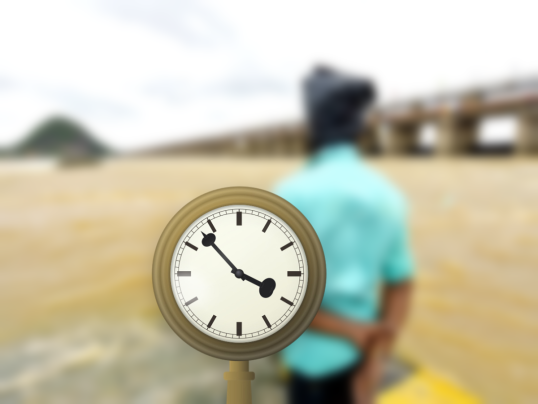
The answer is 3.53
